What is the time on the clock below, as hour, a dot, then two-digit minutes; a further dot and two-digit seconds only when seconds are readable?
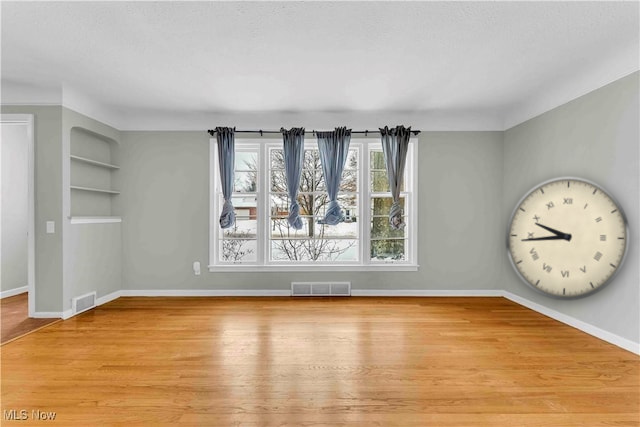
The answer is 9.44
